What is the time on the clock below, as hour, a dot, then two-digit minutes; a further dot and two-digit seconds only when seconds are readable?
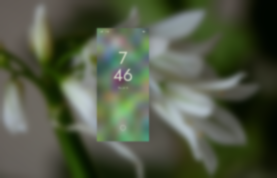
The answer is 7.46
